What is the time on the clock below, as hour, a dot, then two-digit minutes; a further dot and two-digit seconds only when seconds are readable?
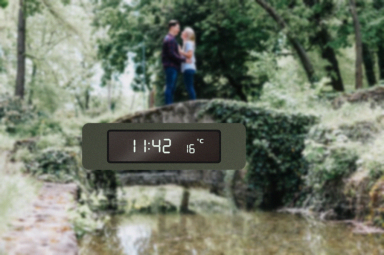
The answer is 11.42
